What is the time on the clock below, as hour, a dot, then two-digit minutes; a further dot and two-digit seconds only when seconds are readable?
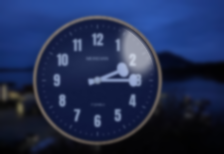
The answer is 2.15
